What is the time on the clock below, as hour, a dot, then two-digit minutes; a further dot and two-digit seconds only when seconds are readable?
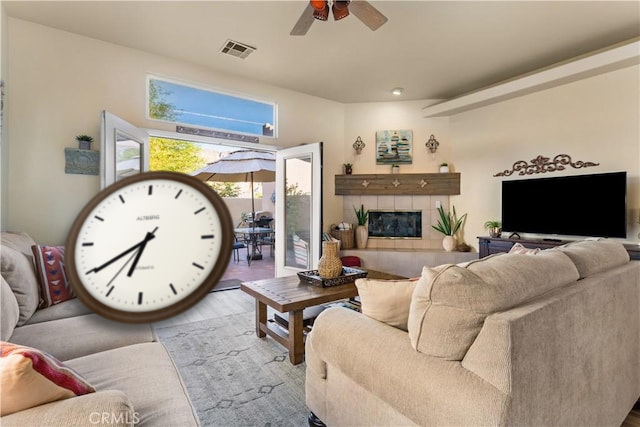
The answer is 6.39.36
